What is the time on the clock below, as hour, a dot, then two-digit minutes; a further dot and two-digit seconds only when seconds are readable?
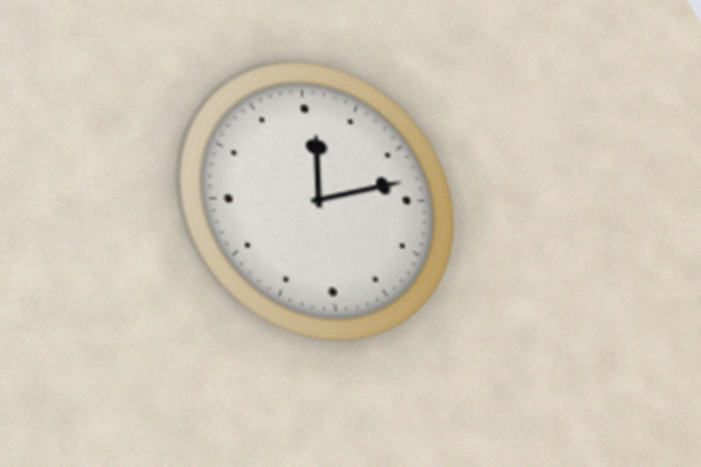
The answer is 12.13
